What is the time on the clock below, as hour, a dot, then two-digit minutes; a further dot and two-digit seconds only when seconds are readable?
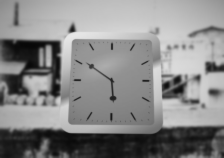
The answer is 5.51
